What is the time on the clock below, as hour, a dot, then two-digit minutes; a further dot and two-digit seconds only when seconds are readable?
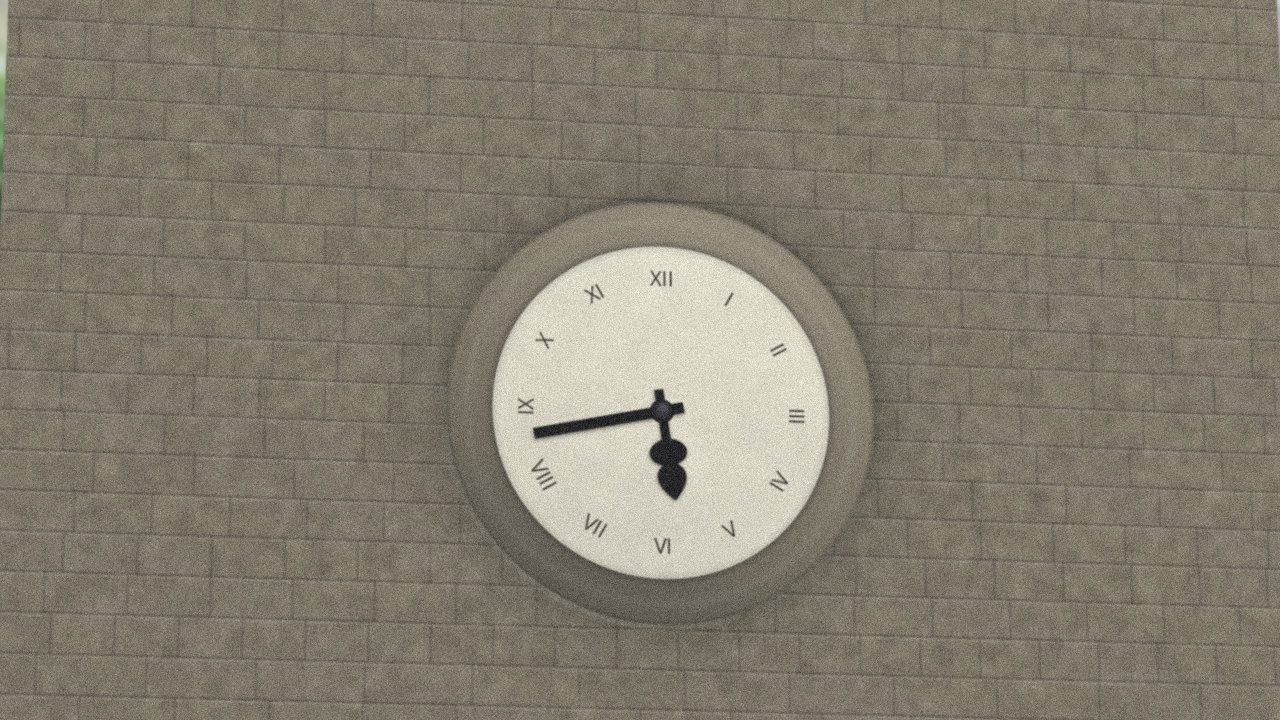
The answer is 5.43
